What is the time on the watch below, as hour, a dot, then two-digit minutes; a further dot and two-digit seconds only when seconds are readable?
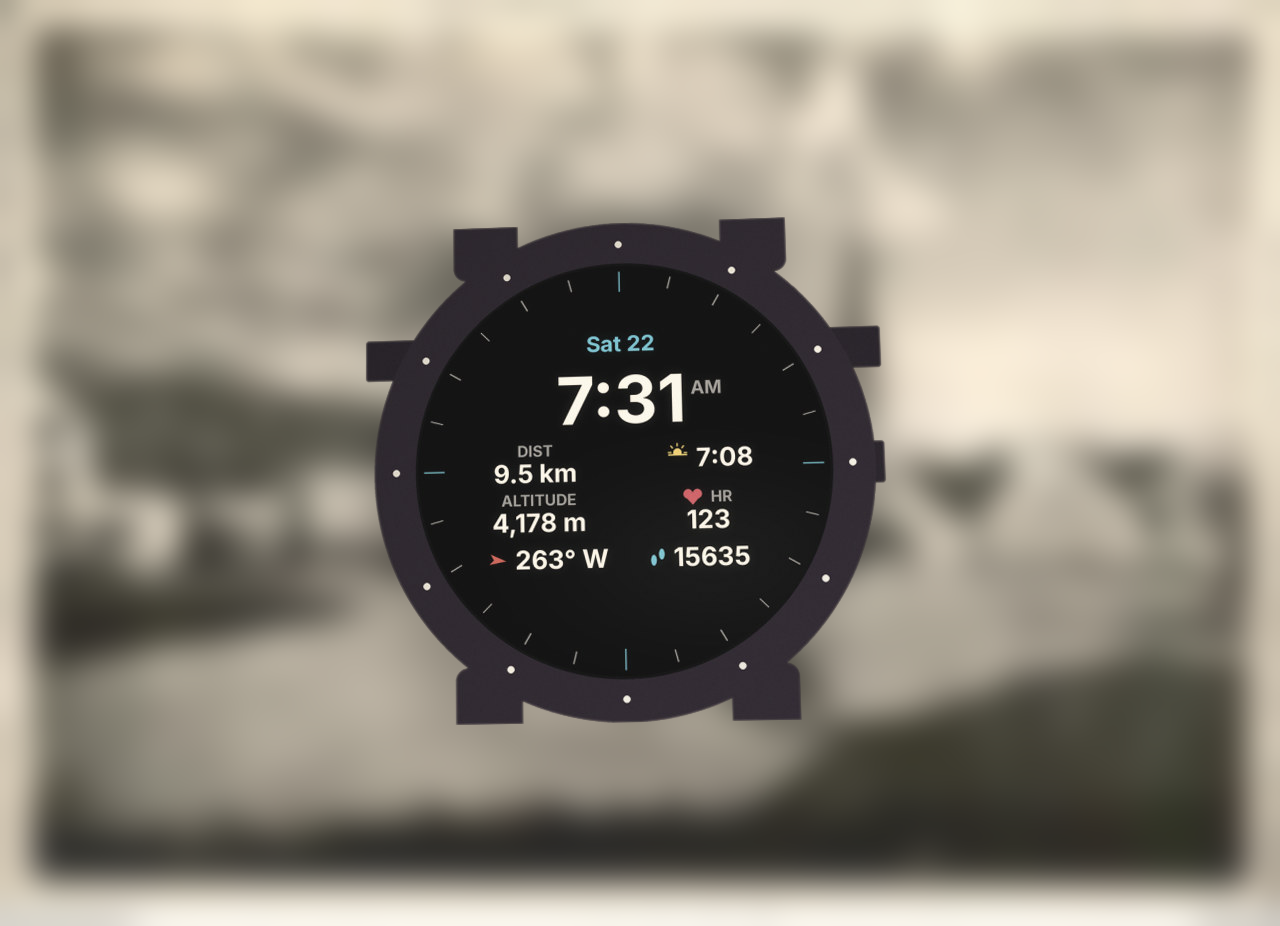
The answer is 7.31
